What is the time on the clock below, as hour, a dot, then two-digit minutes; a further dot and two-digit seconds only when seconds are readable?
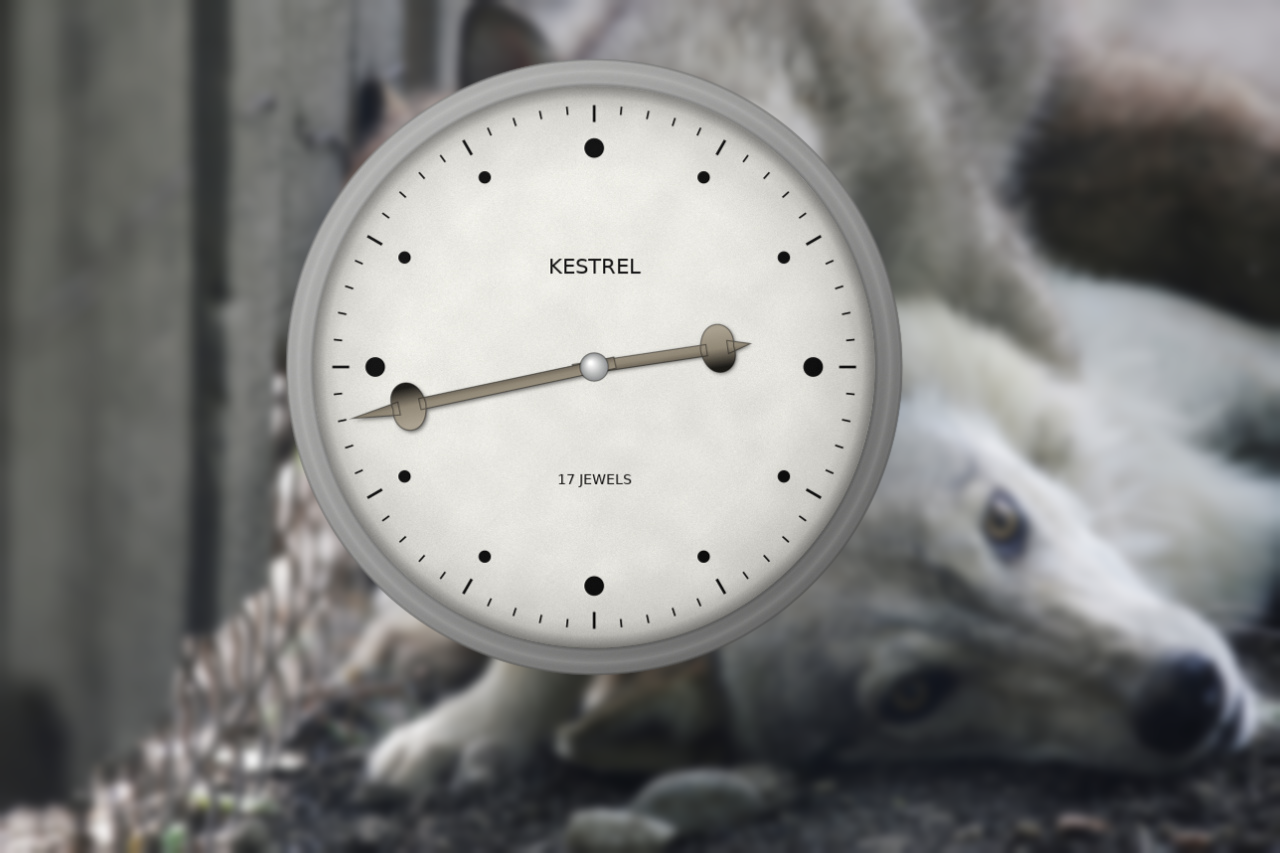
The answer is 2.43
